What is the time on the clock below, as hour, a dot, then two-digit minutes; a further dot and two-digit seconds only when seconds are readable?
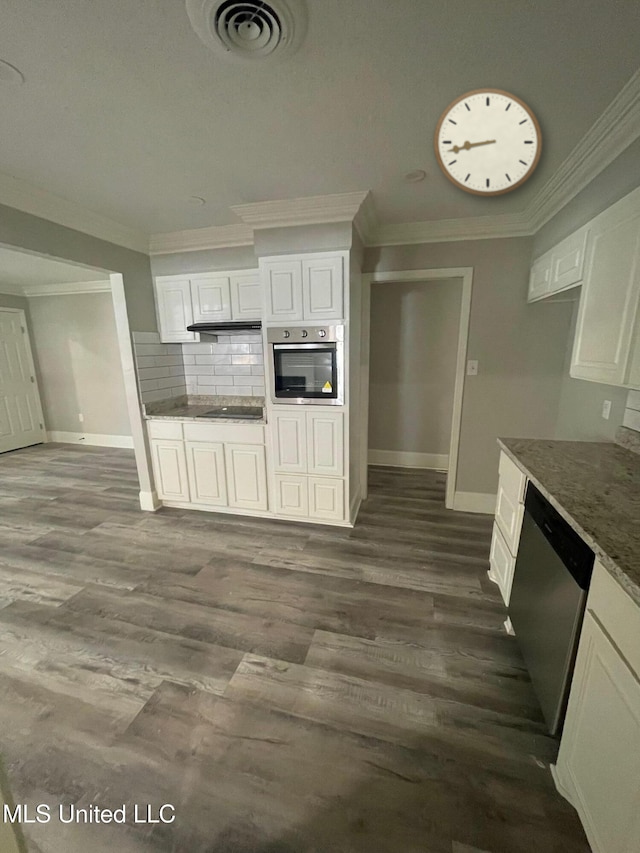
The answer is 8.43
